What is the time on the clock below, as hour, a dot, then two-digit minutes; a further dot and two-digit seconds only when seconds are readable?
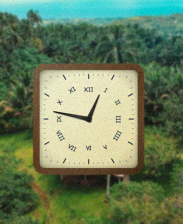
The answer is 12.47
